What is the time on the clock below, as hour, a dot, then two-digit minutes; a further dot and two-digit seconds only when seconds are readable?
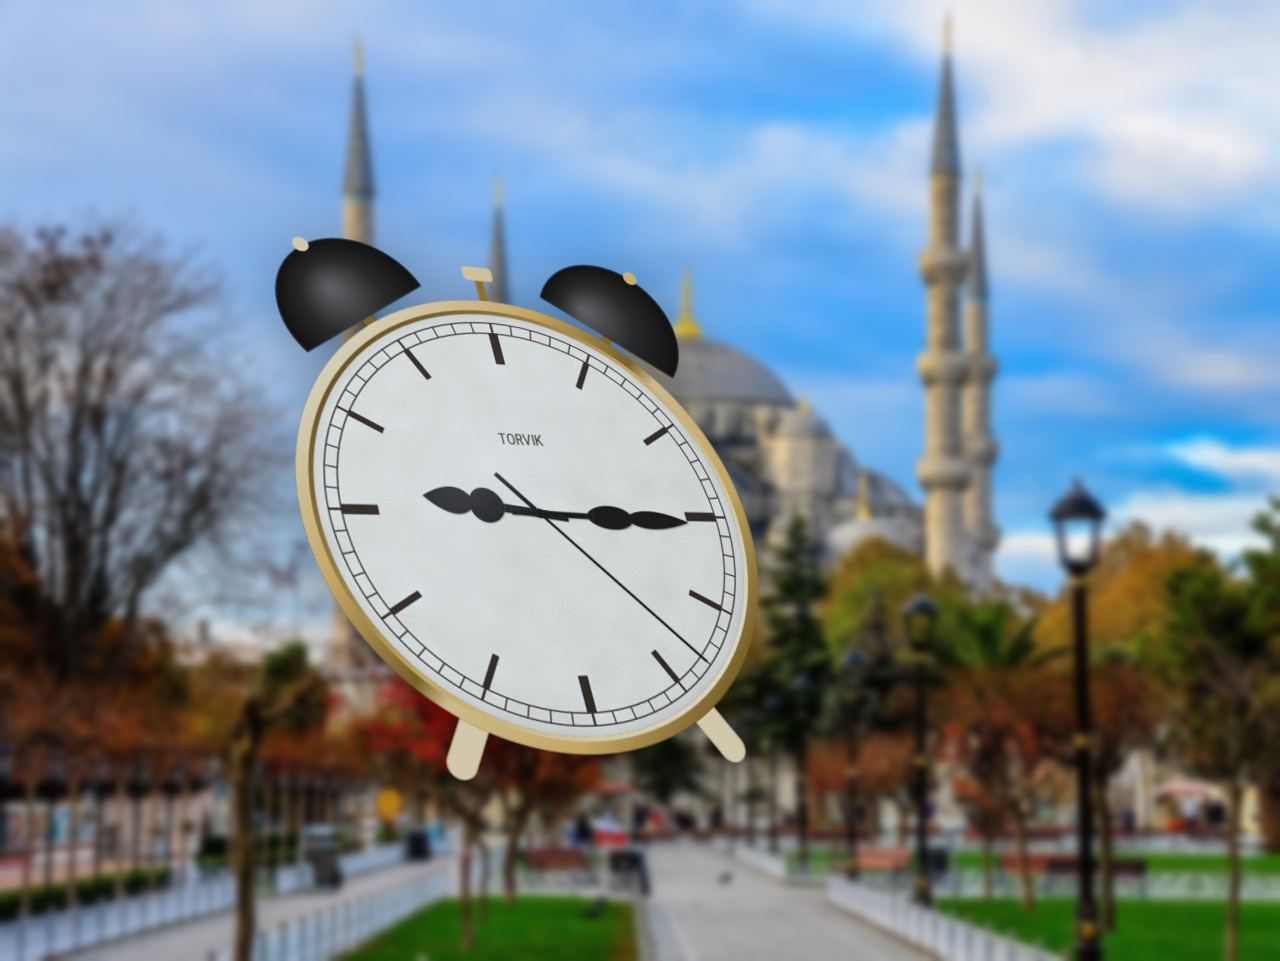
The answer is 9.15.23
